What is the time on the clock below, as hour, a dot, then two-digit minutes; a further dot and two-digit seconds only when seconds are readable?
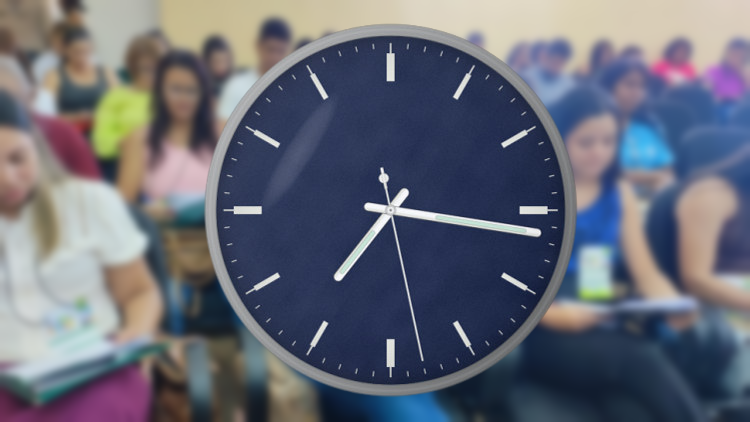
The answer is 7.16.28
